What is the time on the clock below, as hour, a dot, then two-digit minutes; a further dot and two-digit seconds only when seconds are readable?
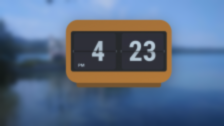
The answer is 4.23
